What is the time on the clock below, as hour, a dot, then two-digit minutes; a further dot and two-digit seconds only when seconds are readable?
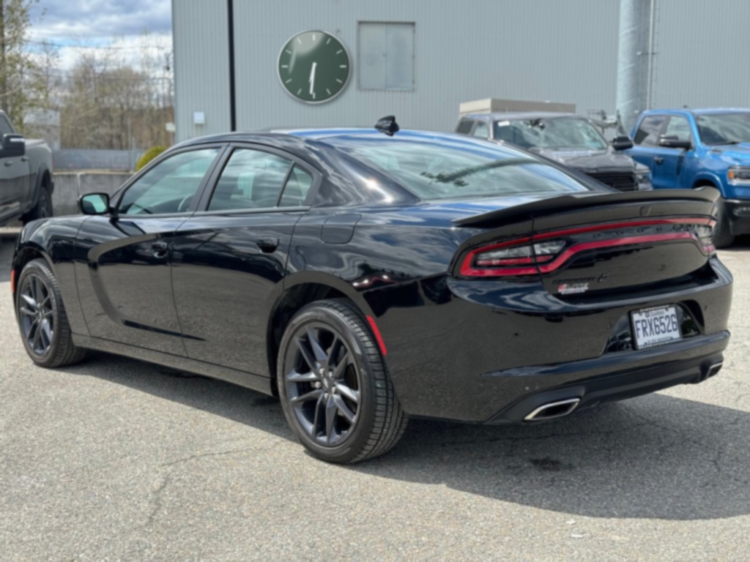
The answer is 6.31
